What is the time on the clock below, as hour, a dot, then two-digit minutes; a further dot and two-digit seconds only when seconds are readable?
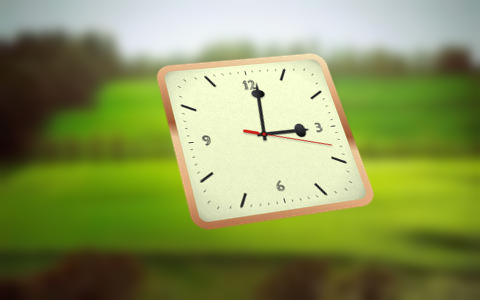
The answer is 3.01.18
